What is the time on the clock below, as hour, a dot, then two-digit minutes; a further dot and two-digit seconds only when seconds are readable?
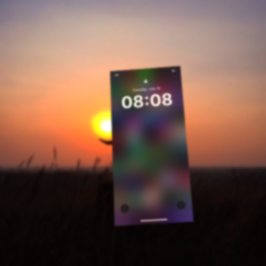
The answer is 8.08
